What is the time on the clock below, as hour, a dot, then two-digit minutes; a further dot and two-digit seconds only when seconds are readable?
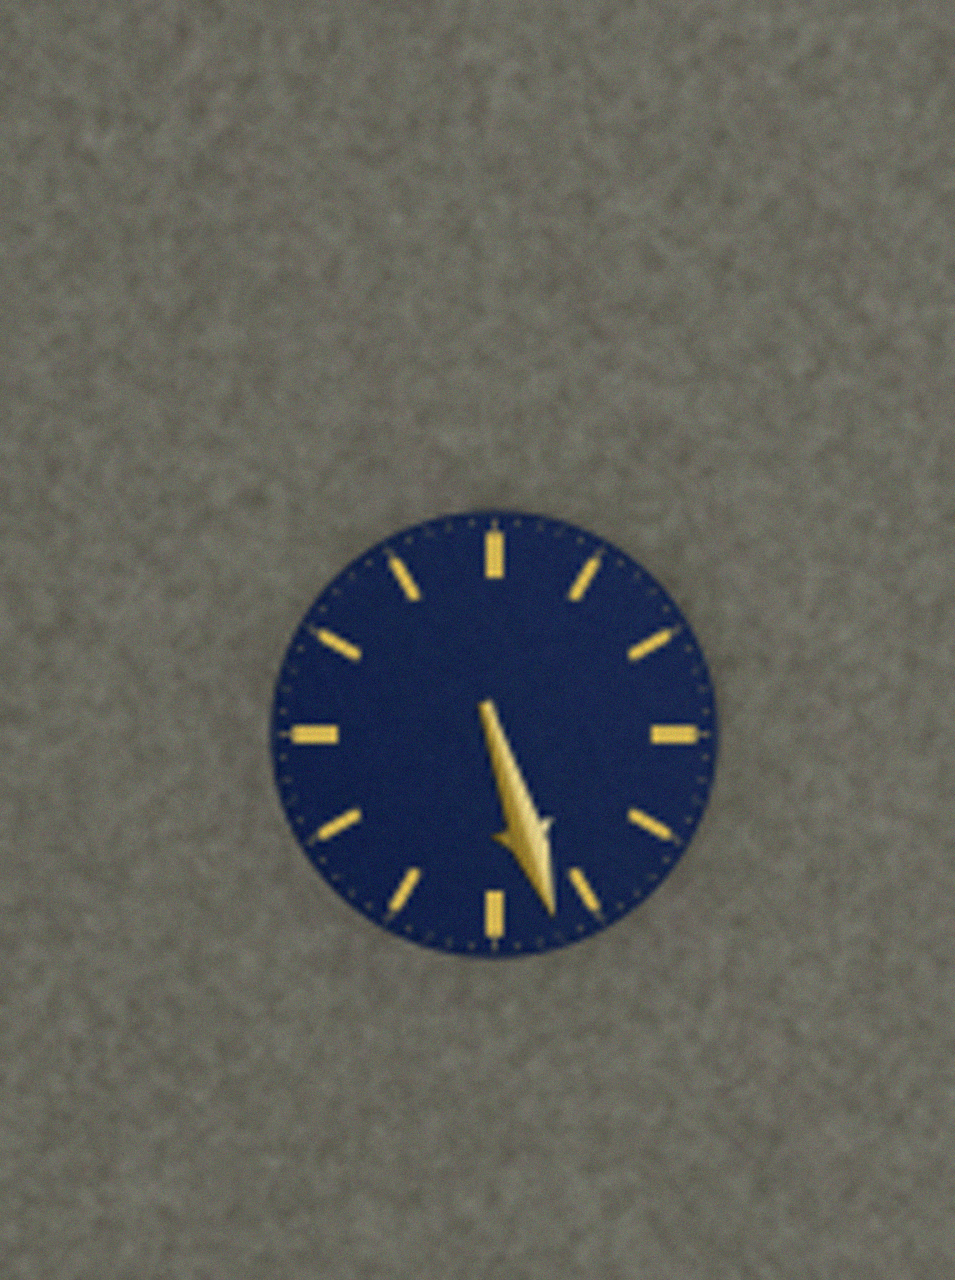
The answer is 5.27
